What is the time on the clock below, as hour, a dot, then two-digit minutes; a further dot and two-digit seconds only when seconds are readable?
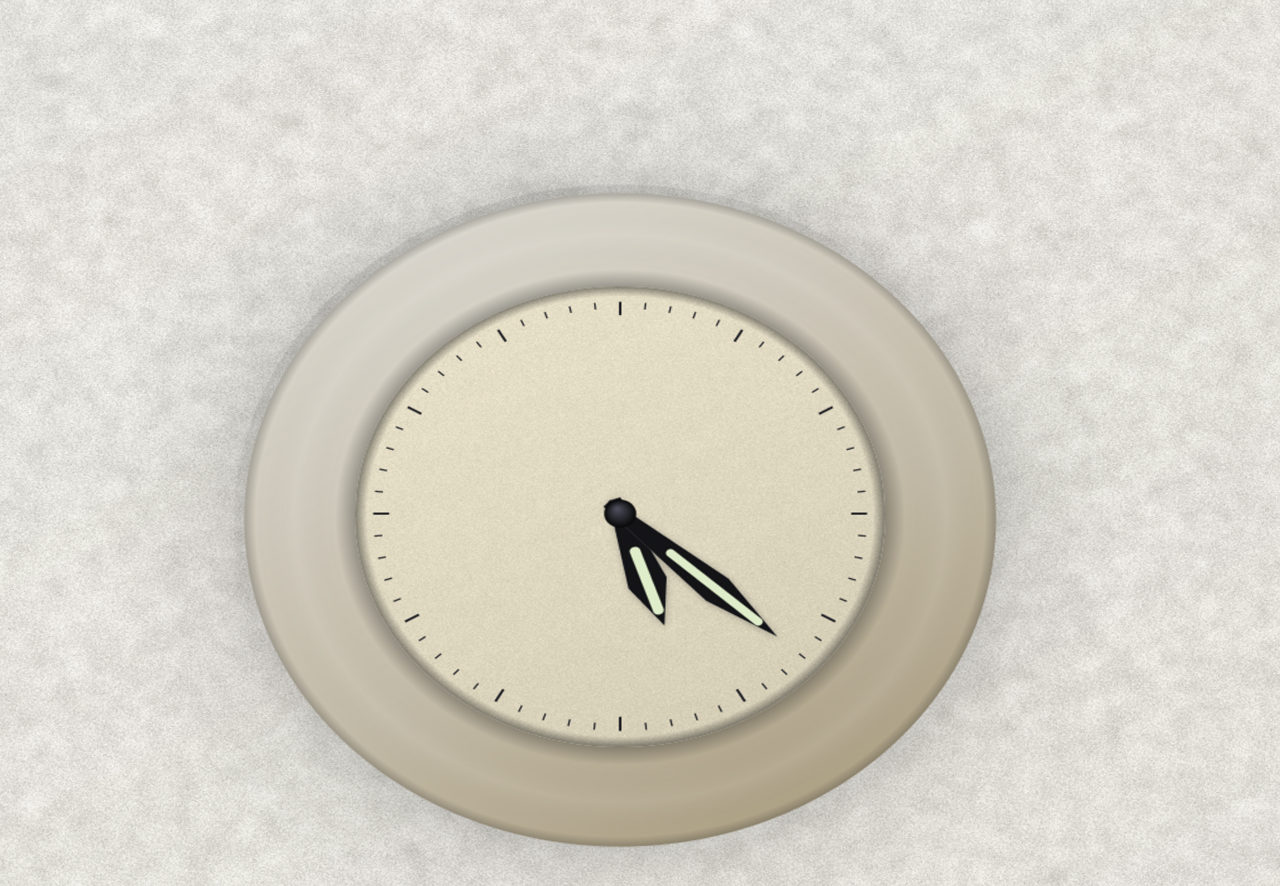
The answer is 5.22
